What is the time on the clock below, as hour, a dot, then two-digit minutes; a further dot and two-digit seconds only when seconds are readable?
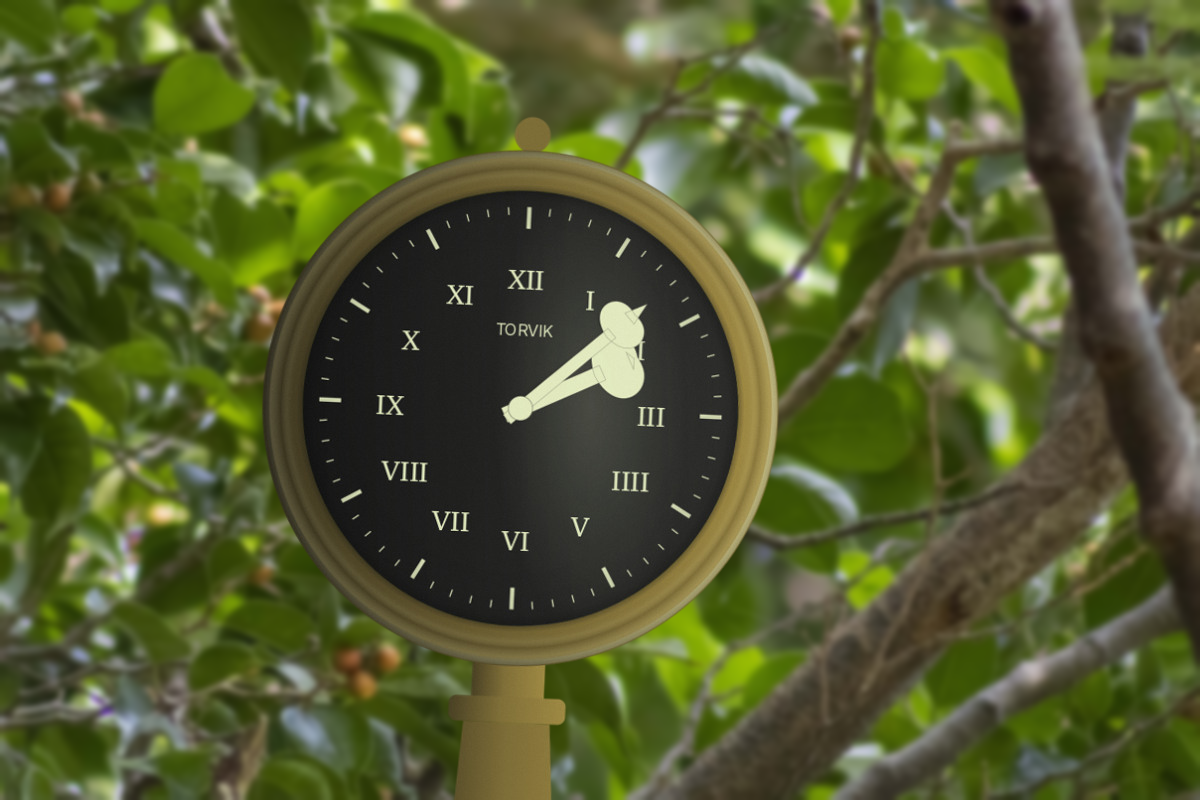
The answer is 2.08
